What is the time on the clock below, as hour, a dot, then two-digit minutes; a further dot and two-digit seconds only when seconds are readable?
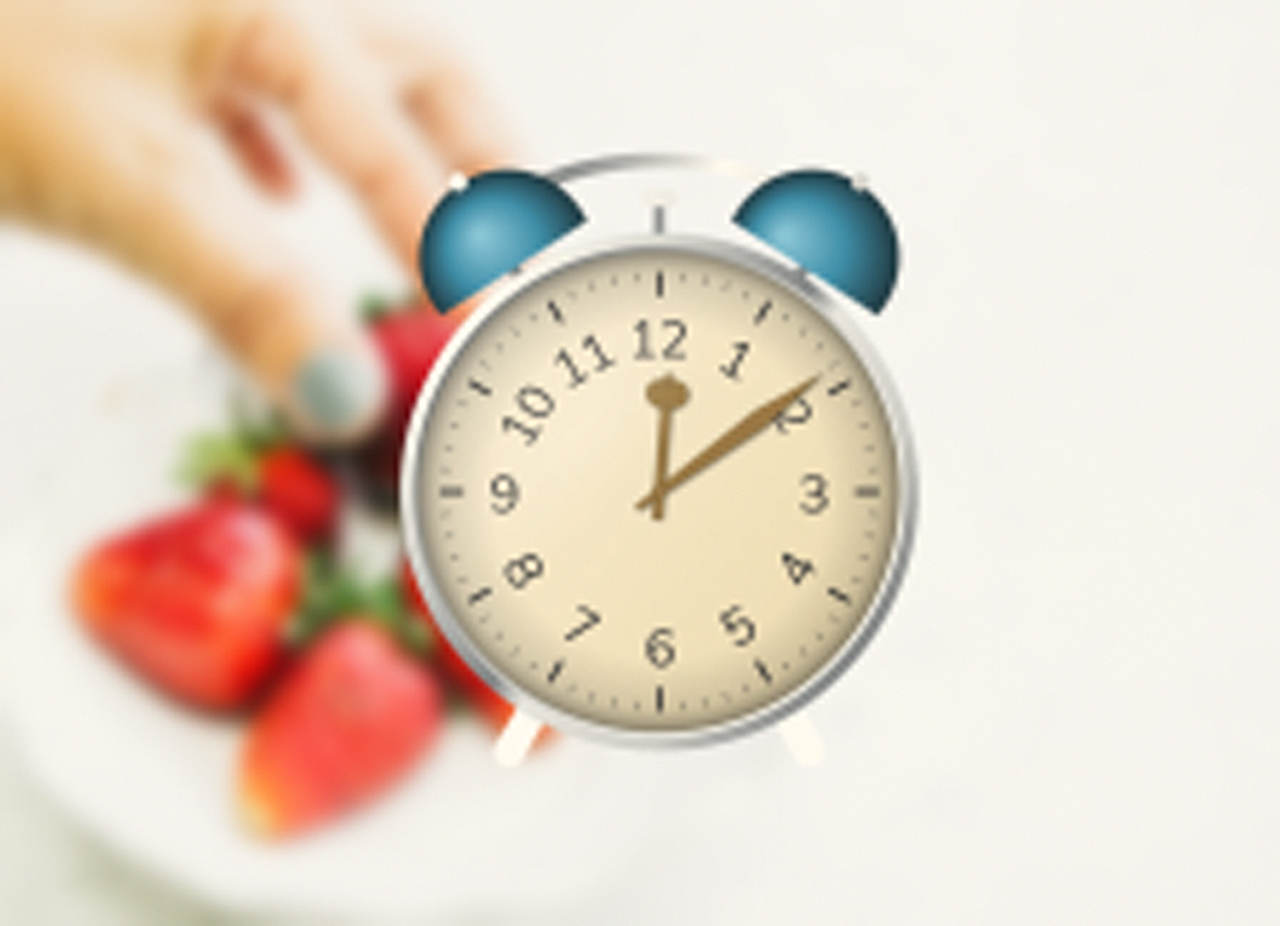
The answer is 12.09
